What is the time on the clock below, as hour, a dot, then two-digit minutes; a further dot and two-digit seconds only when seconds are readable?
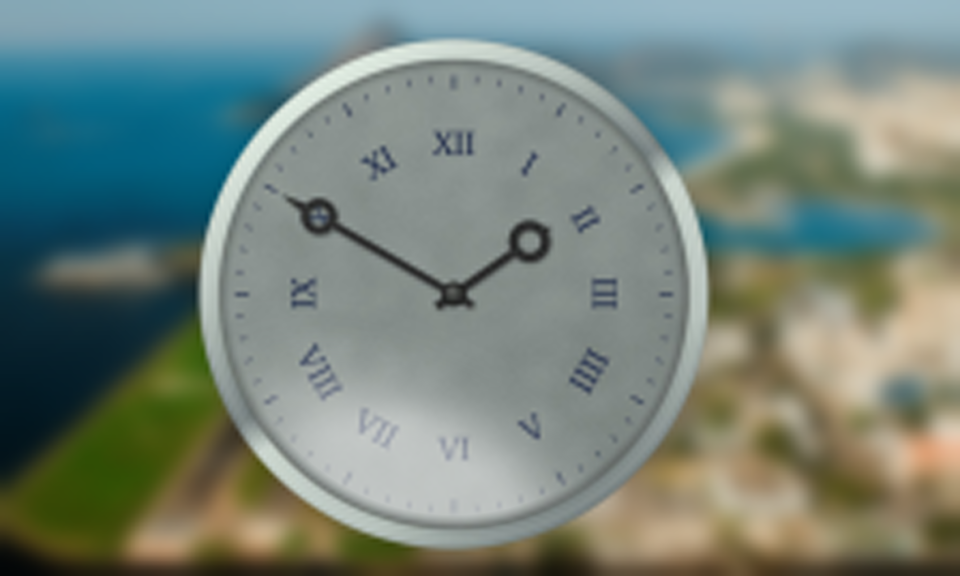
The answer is 1.50
